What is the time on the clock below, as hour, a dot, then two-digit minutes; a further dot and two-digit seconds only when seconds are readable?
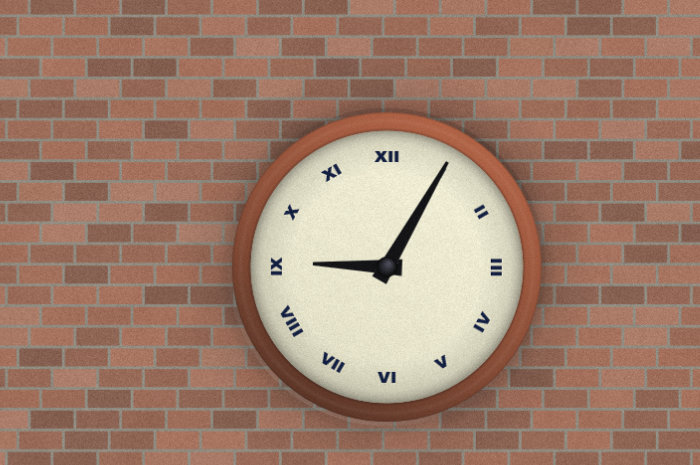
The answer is 9.05
